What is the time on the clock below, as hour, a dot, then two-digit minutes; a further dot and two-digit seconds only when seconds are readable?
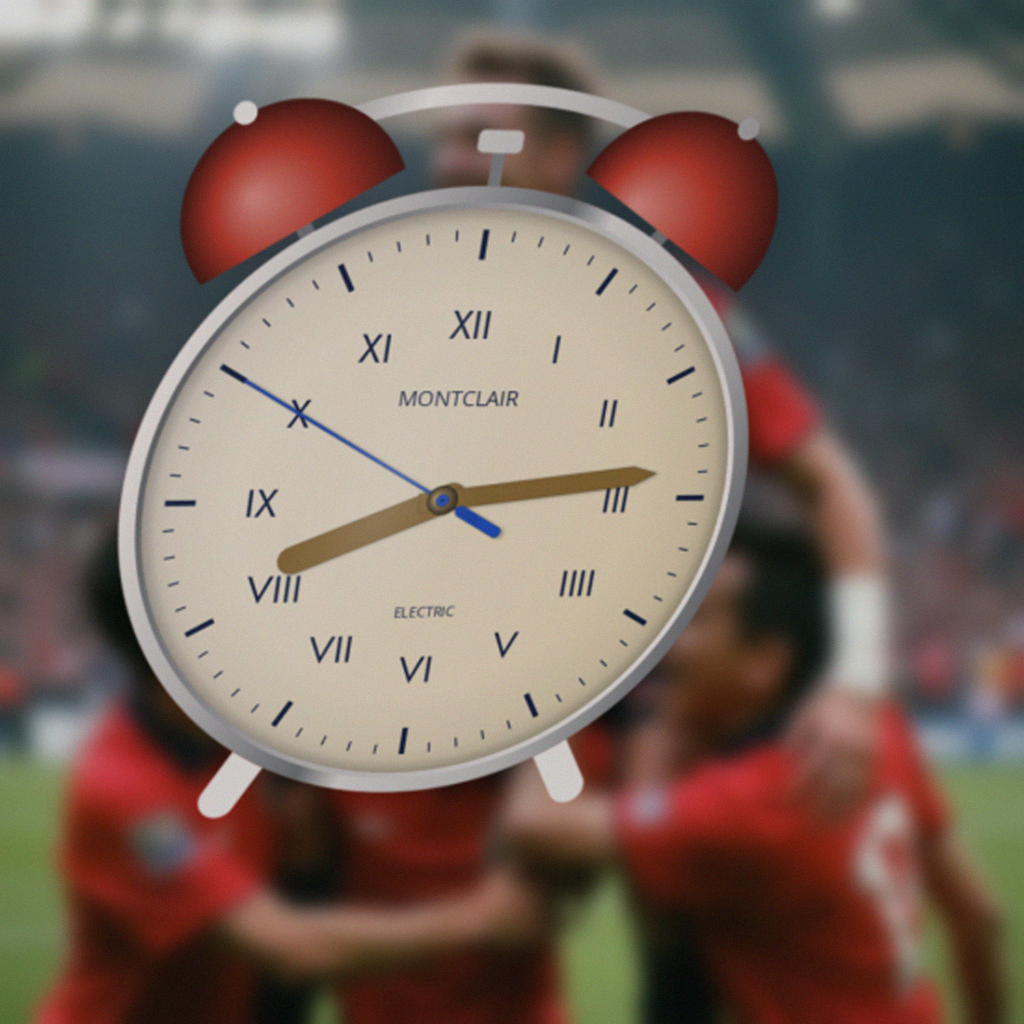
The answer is 8.13.50
